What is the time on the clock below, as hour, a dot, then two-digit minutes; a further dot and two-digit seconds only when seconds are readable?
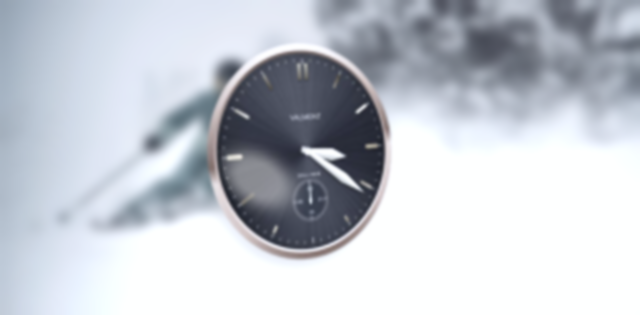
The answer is 3.21
